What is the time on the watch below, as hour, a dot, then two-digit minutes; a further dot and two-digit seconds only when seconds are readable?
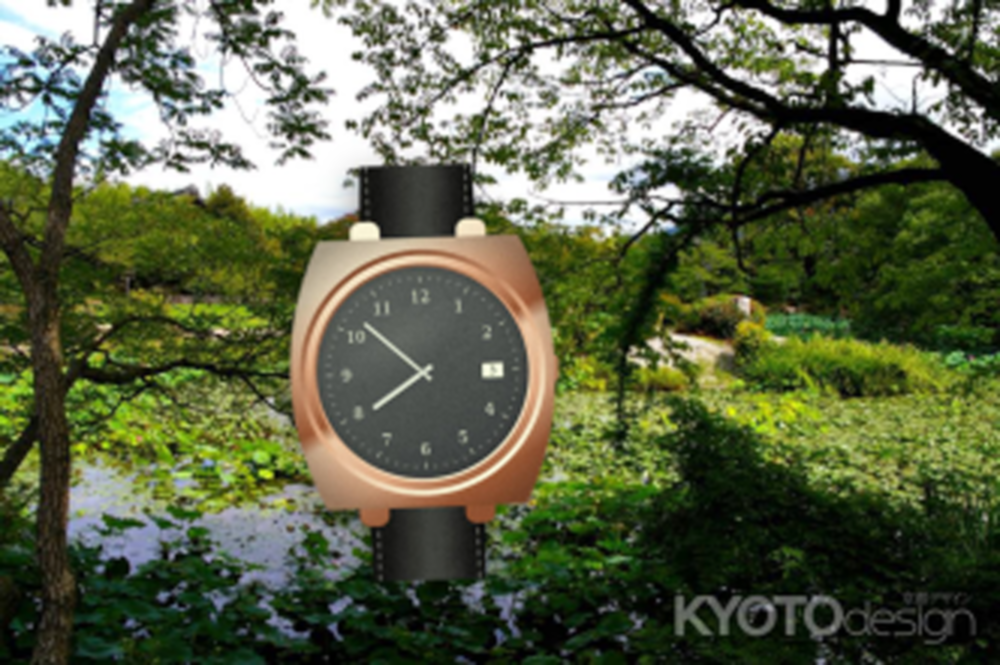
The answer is 7.52
